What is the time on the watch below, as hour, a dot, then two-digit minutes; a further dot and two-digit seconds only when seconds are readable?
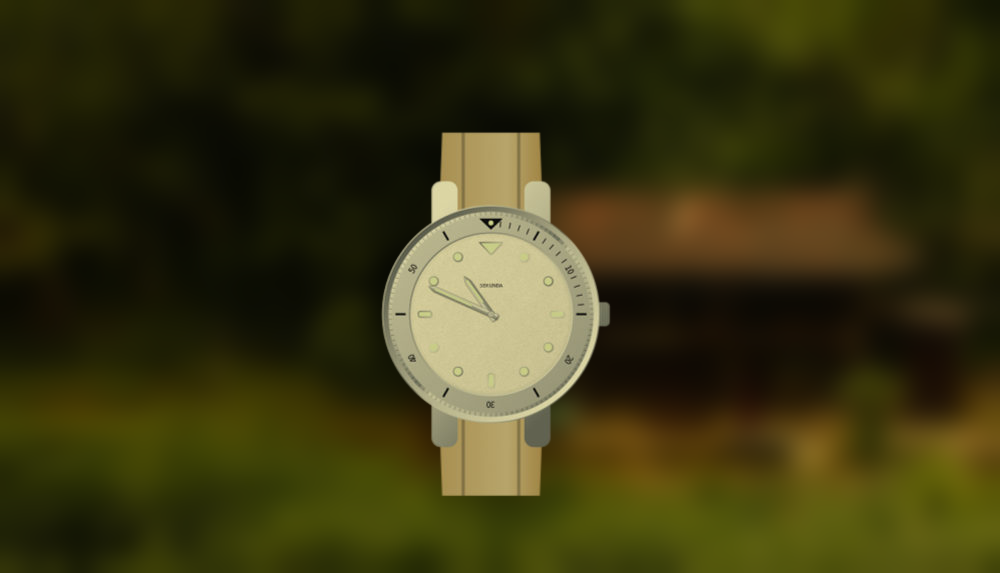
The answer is 10.49
